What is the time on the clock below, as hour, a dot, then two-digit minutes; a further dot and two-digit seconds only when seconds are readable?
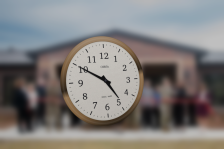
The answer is 4.50
